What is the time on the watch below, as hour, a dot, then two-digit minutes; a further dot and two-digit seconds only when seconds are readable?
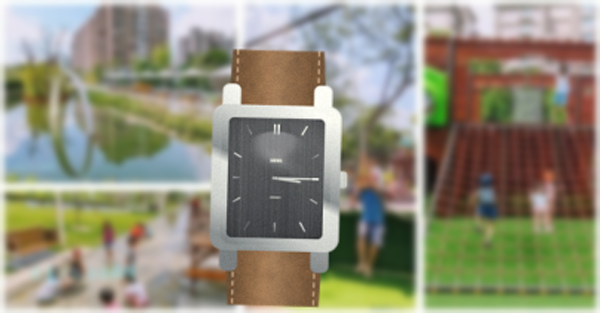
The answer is 3.15
